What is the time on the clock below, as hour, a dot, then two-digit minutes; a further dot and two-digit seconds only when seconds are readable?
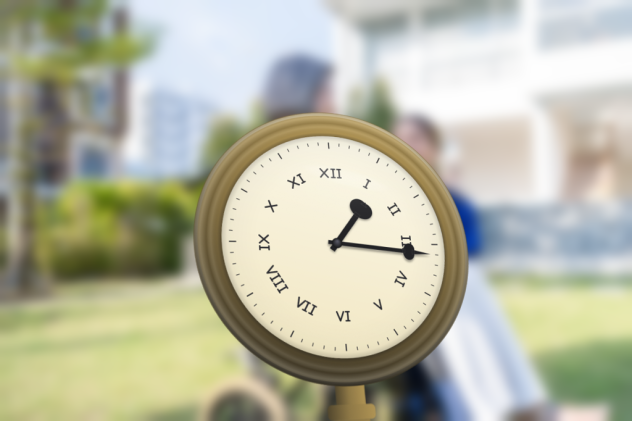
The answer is 1.16
